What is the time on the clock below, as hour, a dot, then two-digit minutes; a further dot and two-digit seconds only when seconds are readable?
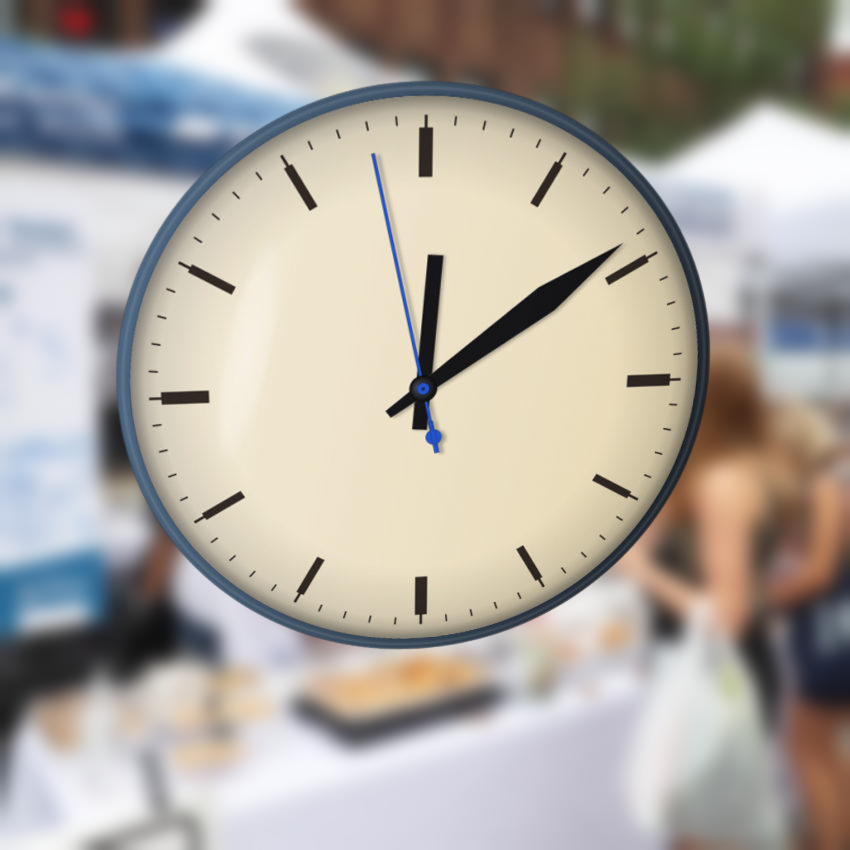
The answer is 12.08.58
